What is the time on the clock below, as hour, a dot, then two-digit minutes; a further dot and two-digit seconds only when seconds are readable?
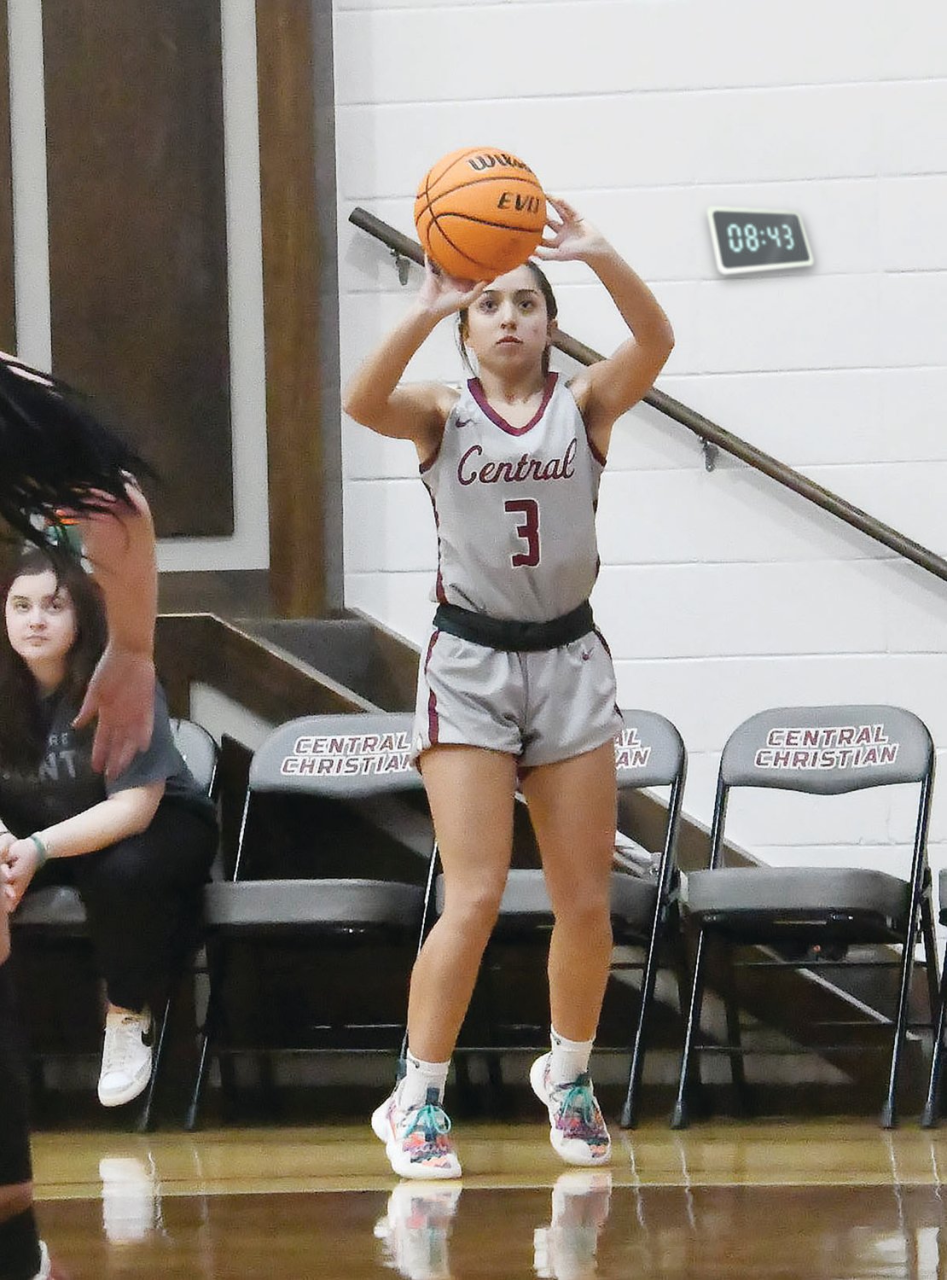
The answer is 8.43
